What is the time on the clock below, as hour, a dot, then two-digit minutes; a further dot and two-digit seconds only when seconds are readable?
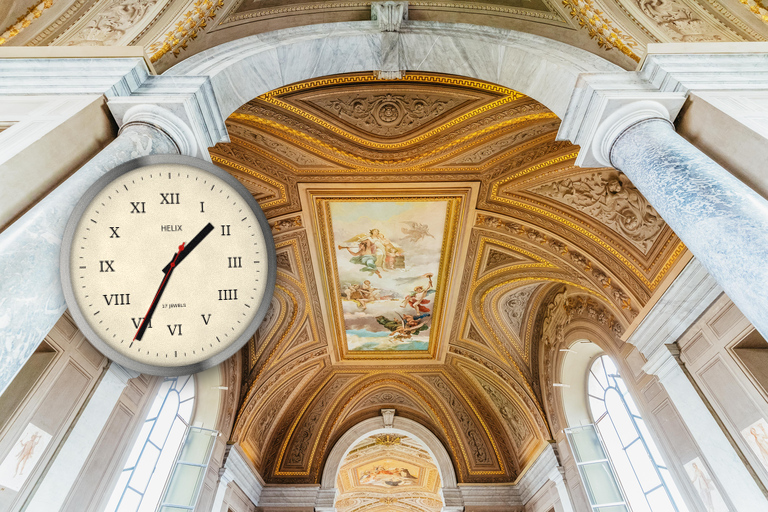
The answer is 1.34.35
